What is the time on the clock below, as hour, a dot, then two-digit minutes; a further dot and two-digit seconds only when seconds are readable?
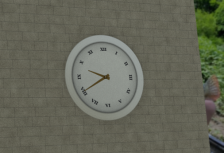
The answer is 9.40
